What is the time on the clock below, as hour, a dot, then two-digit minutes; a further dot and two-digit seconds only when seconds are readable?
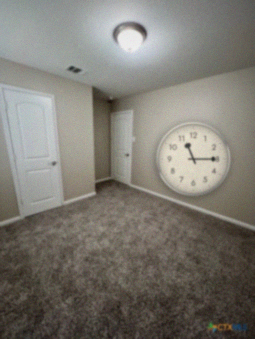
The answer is 11.15
